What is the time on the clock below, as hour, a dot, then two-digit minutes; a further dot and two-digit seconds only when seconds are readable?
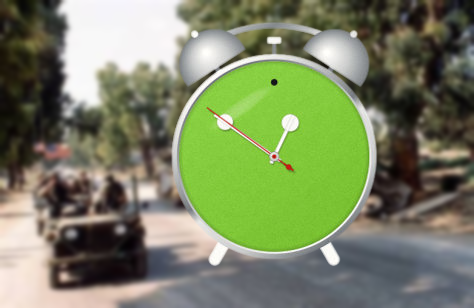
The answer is 12.50.51
